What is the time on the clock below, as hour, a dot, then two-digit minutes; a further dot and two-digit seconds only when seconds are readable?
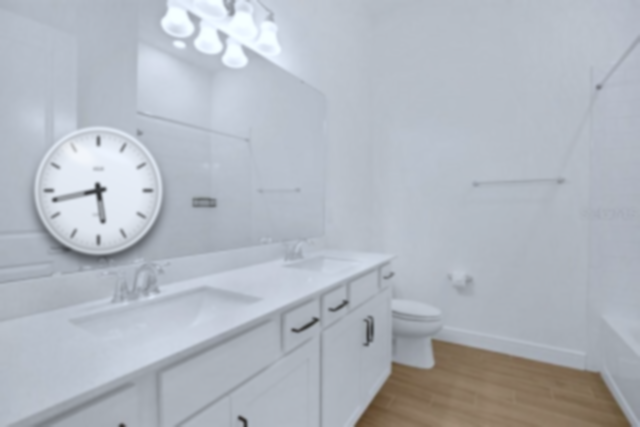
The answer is 5.43
